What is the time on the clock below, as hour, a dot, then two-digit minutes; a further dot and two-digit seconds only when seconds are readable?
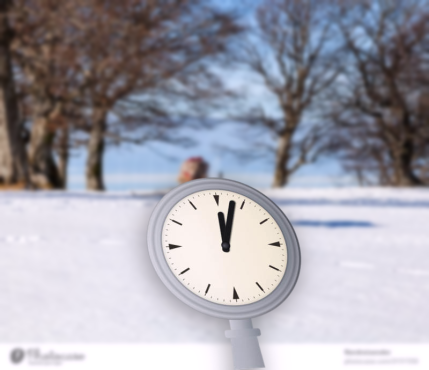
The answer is 12.03
